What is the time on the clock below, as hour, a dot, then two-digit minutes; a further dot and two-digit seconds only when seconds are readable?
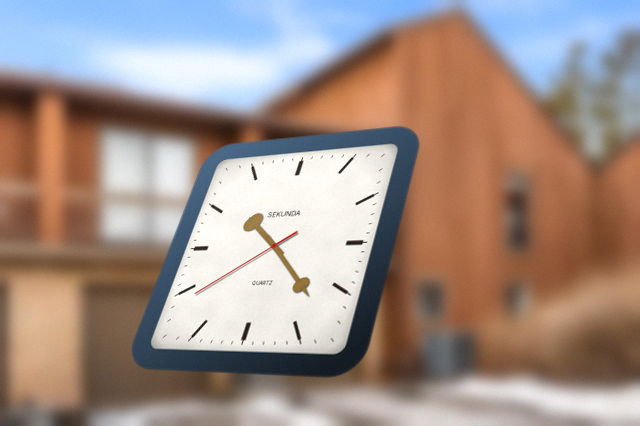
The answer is 10.22.39
